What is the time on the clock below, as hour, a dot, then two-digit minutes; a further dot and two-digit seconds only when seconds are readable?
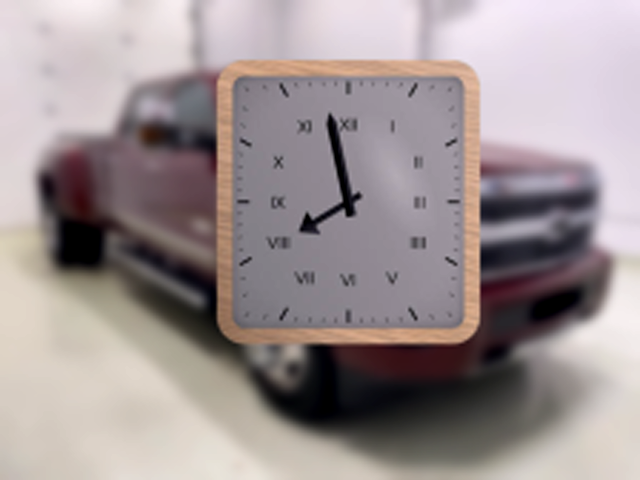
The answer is 7.58
